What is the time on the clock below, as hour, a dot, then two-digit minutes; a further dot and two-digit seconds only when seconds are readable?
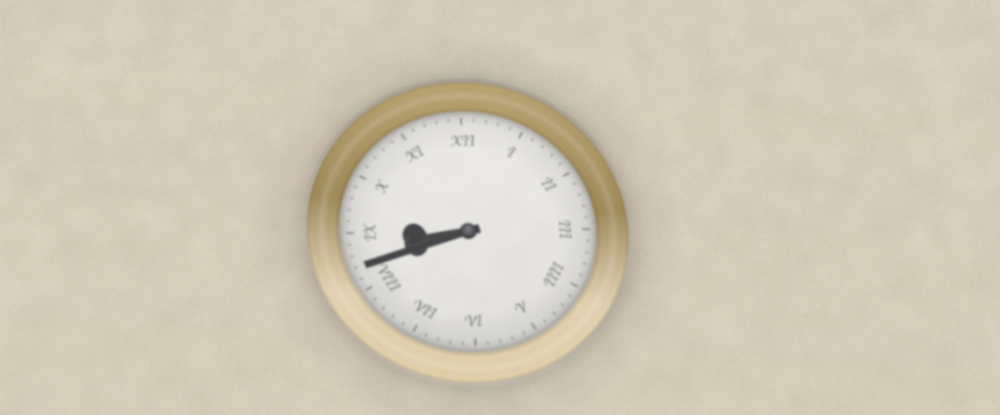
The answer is 8.42
